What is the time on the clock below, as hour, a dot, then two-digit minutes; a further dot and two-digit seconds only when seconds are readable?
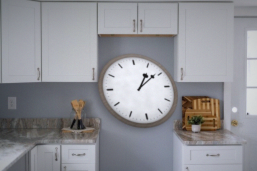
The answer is 1.09
